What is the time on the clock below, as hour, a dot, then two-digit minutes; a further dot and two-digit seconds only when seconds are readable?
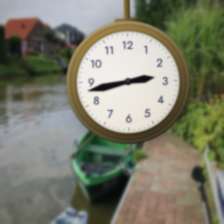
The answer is 2.43
